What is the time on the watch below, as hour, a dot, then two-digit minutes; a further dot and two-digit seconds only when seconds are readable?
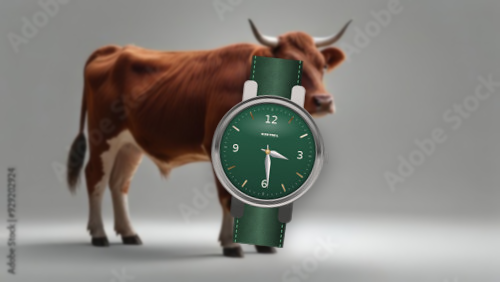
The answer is 3.29
